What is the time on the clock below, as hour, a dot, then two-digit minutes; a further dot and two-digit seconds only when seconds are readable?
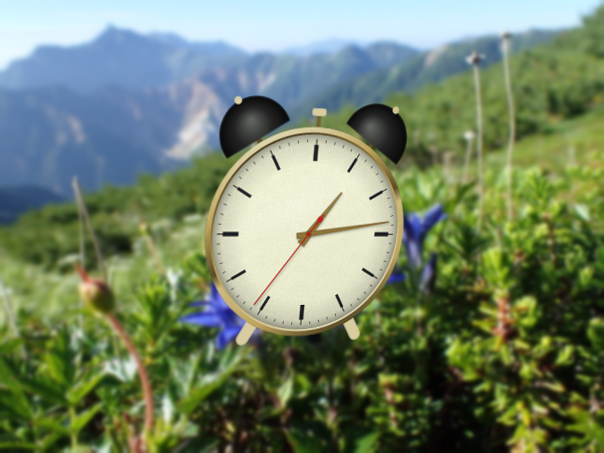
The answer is 1.13.36
